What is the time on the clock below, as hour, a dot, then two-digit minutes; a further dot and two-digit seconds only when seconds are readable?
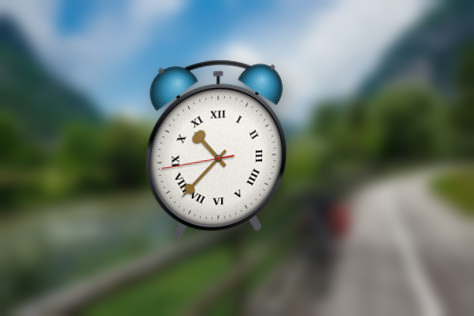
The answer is 10.37.44
